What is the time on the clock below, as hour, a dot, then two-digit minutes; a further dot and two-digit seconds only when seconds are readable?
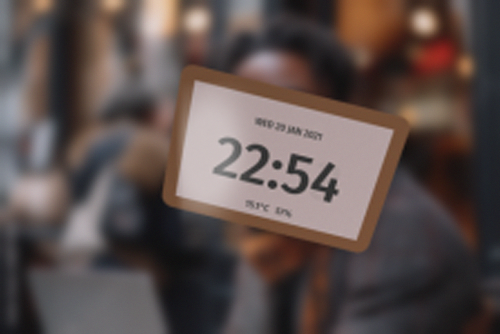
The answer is 22.54
